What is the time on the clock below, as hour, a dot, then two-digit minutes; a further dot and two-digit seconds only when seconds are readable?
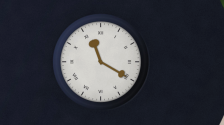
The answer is 11.20
